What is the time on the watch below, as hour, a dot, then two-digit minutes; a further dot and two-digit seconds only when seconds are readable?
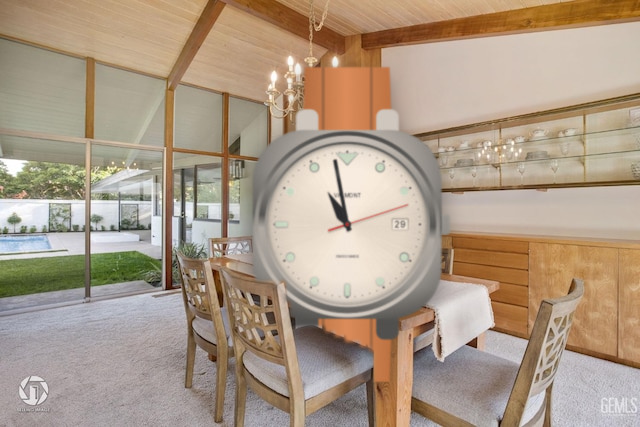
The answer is 10.58.12
